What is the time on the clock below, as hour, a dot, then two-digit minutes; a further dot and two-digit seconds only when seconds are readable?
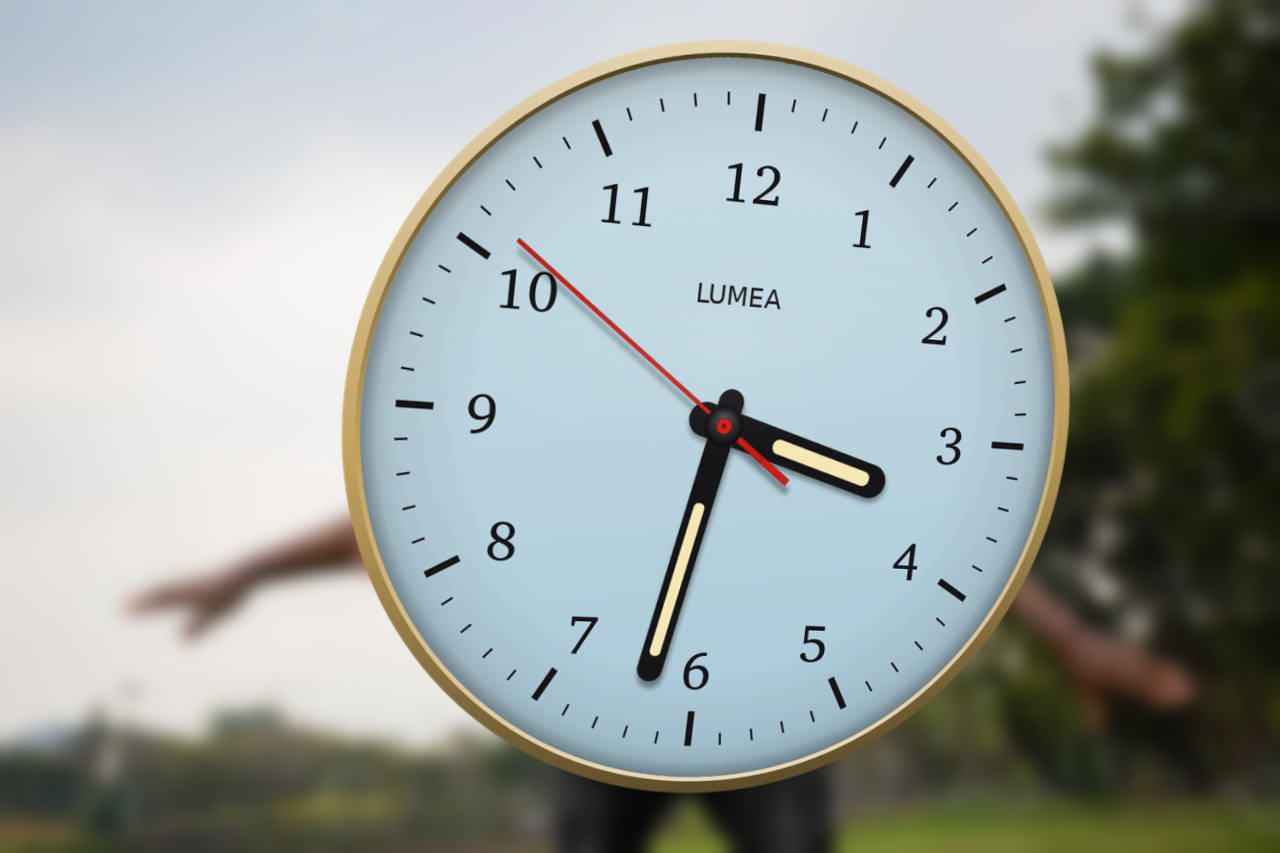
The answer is 3.31.51
